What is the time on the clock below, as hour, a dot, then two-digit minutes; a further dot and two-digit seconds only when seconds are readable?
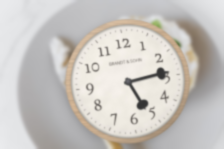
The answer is 5.14
